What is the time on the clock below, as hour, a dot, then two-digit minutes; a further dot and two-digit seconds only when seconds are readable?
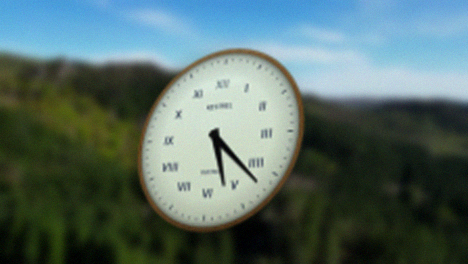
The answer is 5.22
